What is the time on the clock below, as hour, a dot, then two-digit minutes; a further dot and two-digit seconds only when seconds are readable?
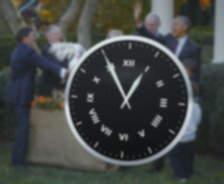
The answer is 12.55
